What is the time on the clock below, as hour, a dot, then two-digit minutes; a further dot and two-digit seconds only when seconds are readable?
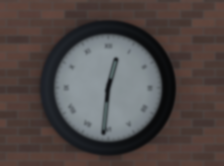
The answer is 12.31
